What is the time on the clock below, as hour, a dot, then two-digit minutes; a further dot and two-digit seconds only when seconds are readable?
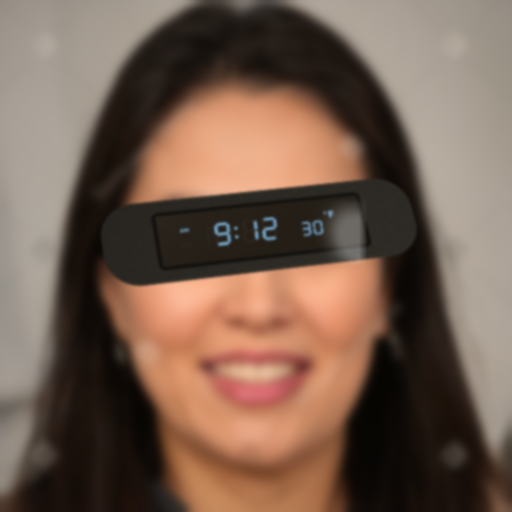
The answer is 9.12
